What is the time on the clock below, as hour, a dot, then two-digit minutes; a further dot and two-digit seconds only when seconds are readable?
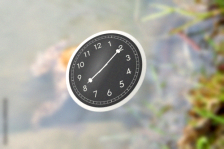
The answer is 8.10
